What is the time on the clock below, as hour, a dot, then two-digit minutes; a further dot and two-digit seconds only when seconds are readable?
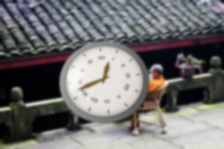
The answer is 12.42
